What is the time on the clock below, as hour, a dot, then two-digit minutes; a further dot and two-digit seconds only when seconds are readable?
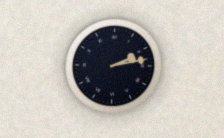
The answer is 2.13
